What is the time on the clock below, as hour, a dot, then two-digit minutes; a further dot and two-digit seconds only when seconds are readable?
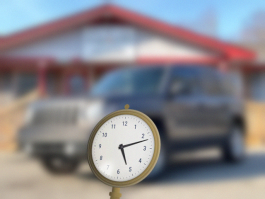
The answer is 5.12
